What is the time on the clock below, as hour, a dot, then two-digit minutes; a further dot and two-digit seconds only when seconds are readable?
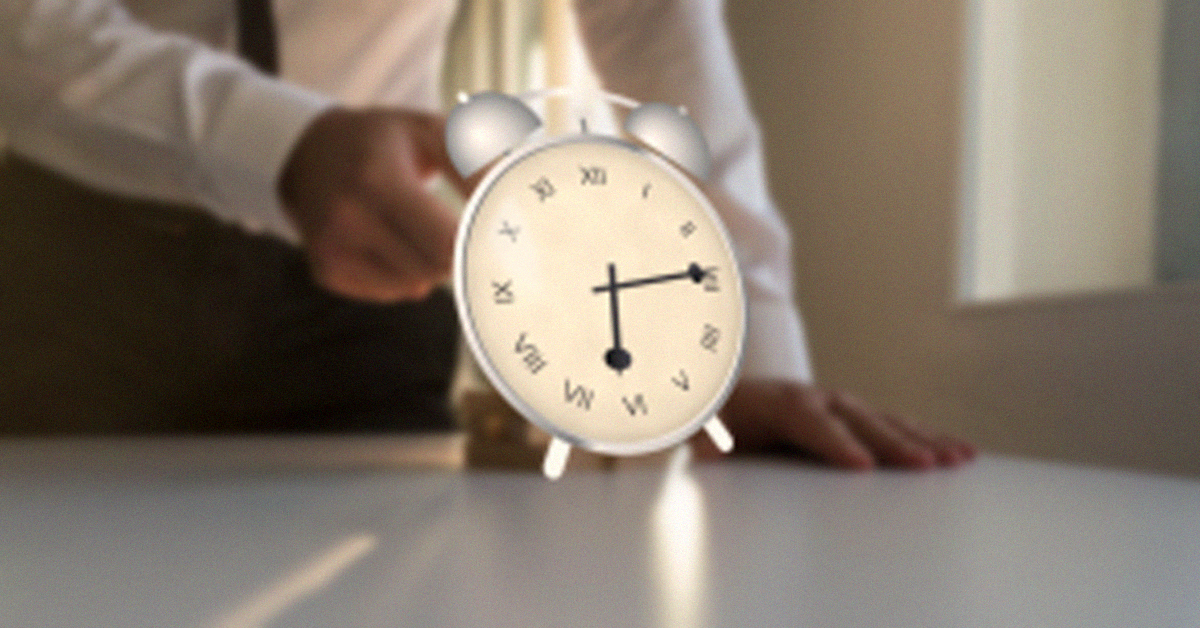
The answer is 6.14
